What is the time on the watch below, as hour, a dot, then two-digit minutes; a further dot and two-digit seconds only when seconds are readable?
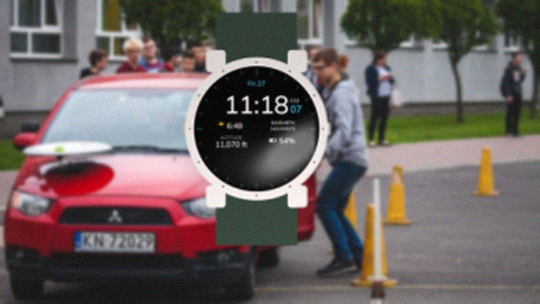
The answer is 11.18
